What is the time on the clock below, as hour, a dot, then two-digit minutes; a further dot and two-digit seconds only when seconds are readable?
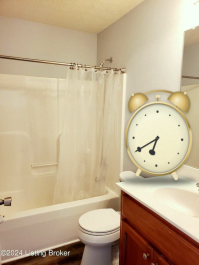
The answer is 6.40
